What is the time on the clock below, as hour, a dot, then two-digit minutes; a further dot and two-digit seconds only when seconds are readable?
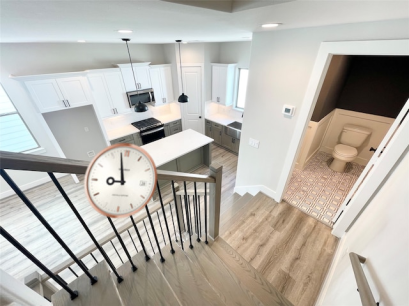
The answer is 8.58
